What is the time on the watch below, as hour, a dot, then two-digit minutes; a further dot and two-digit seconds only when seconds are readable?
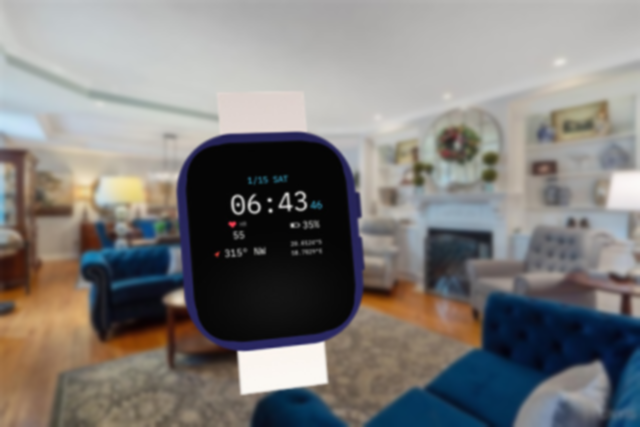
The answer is 6.43
